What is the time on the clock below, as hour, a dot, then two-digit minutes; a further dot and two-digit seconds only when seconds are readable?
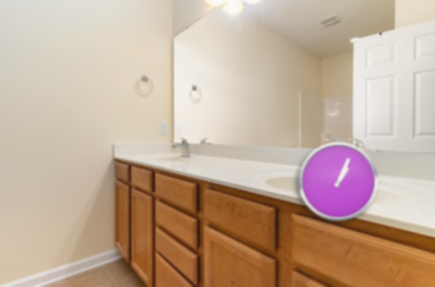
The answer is 1.04
